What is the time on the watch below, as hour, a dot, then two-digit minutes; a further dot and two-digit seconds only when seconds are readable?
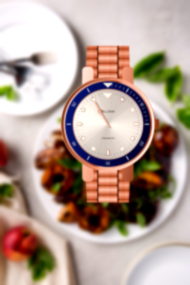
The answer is 10.55
